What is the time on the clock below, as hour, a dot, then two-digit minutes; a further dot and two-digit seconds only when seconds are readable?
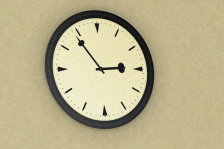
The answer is 2.54
